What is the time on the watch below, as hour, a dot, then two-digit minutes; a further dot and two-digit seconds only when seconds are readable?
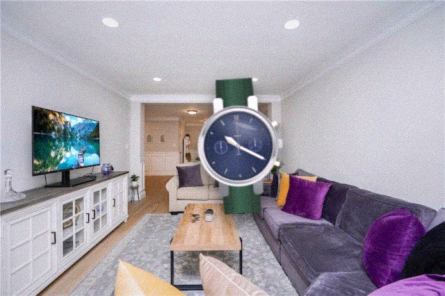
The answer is 10.20
